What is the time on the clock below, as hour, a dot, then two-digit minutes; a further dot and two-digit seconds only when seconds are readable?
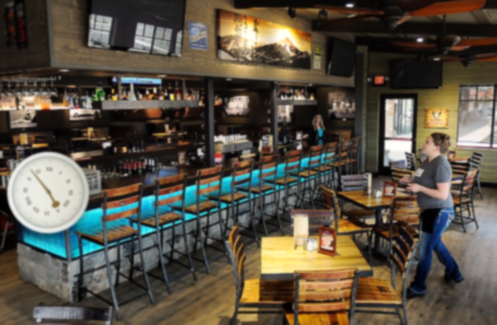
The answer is 4.53
